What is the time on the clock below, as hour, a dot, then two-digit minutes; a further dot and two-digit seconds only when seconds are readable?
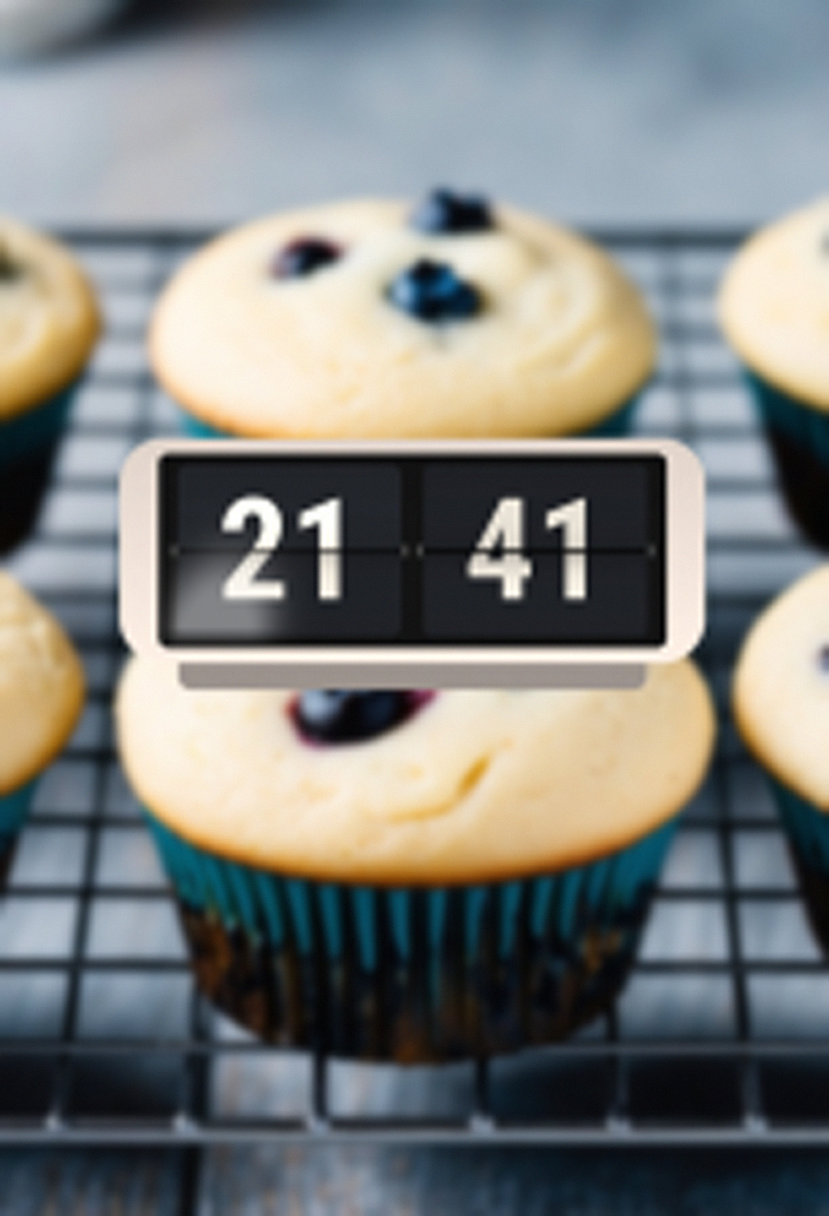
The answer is 21.41
